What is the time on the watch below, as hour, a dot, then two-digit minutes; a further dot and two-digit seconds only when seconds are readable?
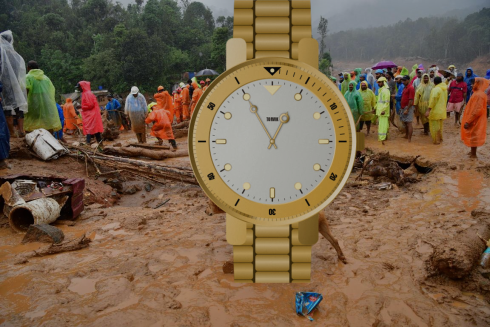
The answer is 12.55
